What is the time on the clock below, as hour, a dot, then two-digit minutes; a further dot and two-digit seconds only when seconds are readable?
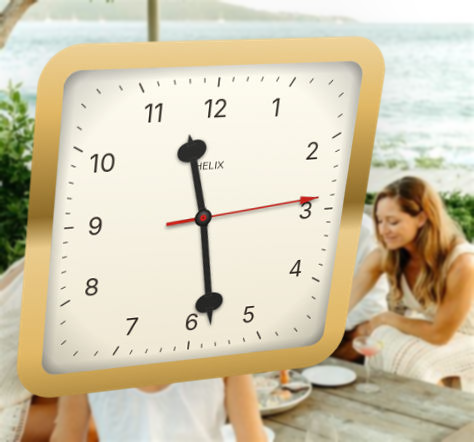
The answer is 11.28.14
